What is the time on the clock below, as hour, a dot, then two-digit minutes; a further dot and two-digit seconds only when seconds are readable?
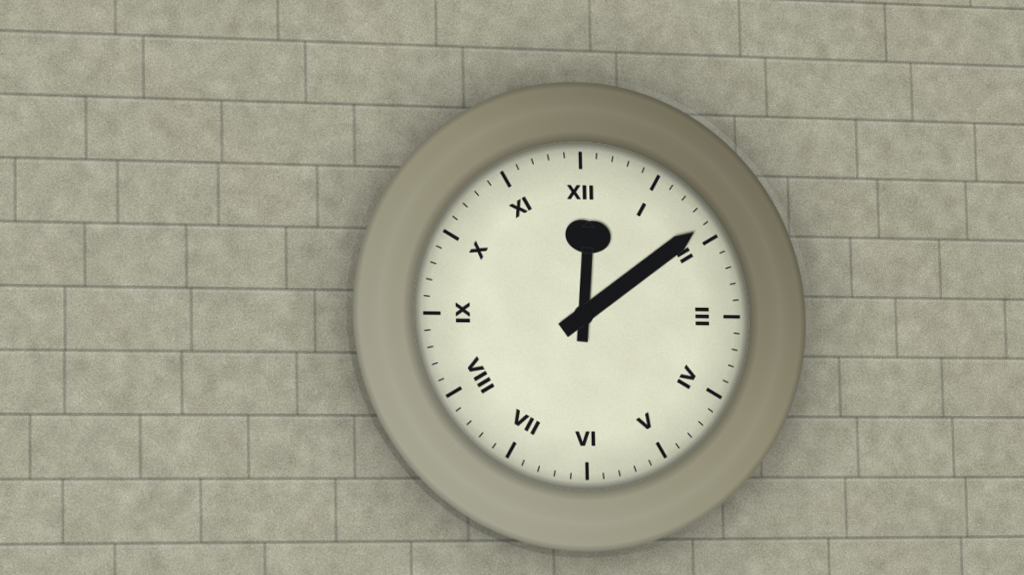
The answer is 12.09
